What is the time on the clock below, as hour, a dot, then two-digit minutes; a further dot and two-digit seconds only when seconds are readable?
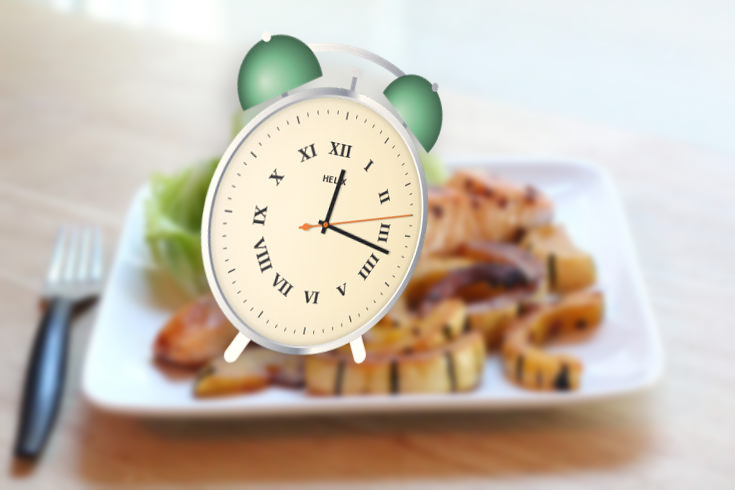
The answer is 12.17.13
